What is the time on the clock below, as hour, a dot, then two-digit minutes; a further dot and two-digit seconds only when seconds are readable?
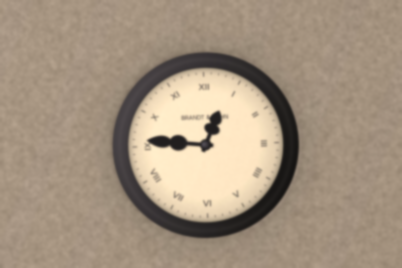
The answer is 12.46
